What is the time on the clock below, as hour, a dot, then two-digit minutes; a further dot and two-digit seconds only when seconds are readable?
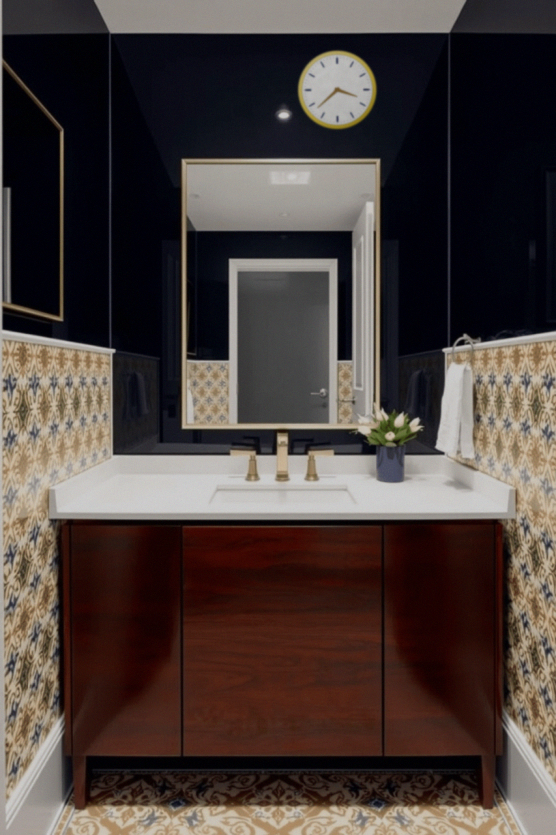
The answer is 3.38
